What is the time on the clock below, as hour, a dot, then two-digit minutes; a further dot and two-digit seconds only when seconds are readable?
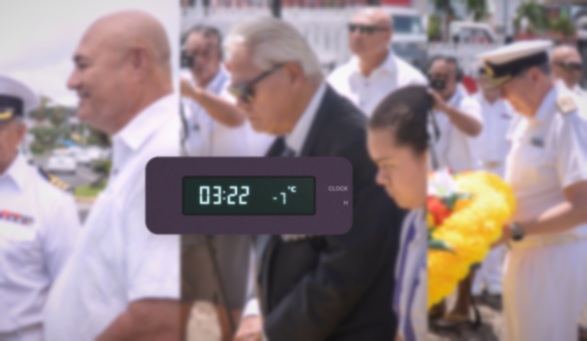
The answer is 3.22
